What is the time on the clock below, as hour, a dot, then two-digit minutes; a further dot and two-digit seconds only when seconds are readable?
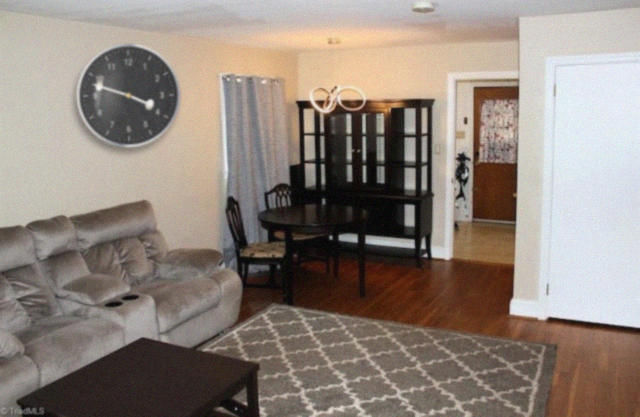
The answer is 3.48
